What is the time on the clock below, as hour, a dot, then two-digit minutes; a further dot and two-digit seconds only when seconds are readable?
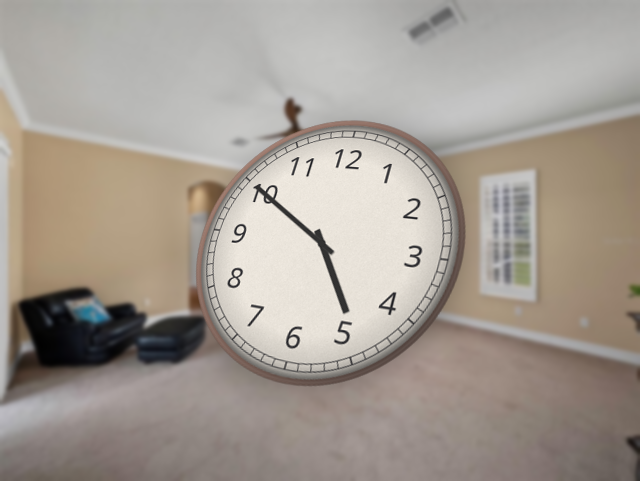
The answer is 4.50
